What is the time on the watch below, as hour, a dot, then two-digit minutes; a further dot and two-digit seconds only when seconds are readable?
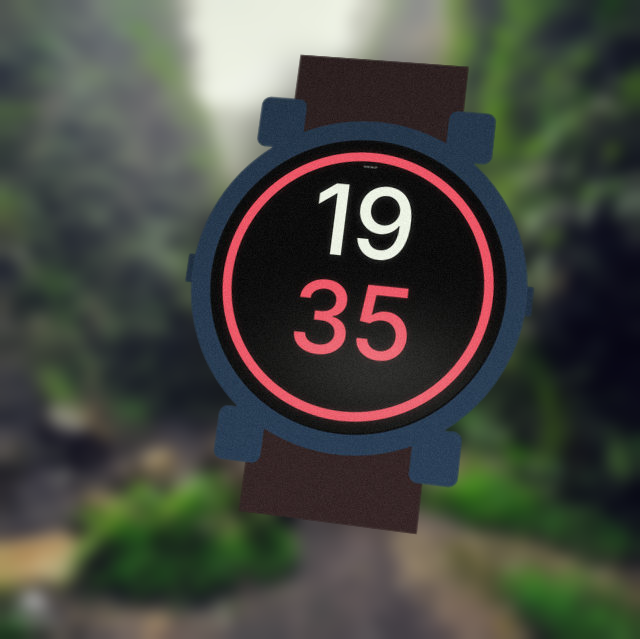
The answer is 19.35
